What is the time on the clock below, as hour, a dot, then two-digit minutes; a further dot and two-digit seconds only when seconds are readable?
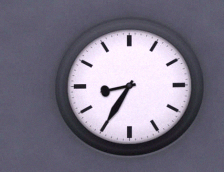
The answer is 8.35
